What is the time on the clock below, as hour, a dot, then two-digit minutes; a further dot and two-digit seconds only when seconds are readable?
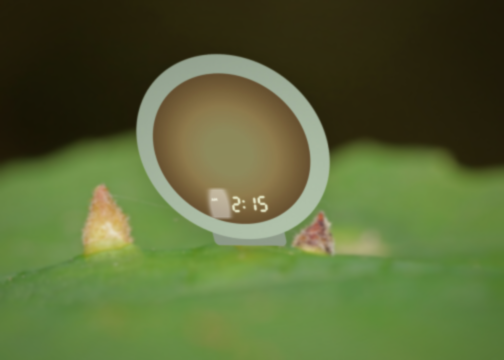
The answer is 2.15
